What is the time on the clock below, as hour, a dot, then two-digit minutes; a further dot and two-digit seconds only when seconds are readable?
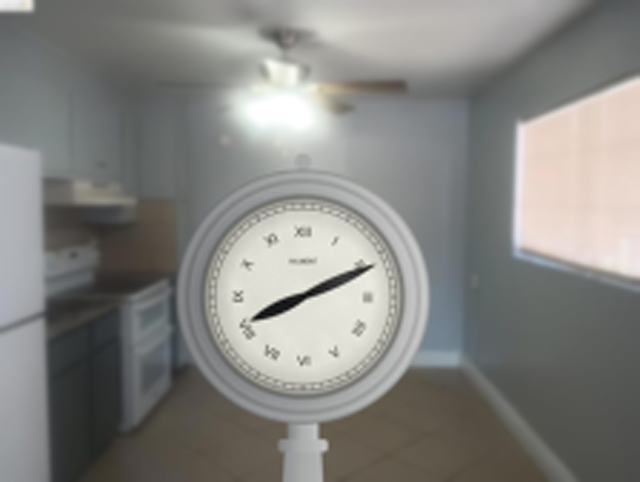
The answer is 8.11
